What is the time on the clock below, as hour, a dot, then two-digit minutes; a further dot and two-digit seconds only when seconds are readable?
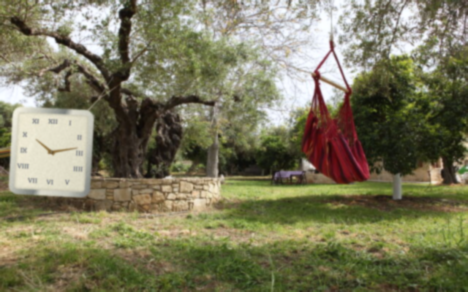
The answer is 10.13
